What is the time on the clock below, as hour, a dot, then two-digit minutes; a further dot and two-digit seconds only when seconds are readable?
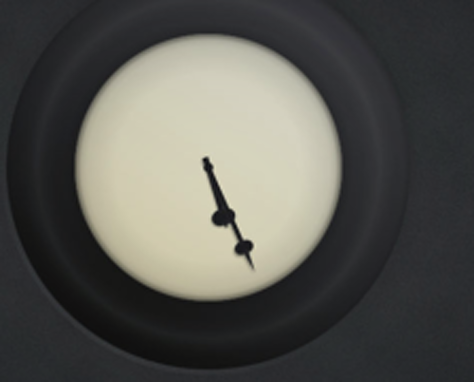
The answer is 5.26
